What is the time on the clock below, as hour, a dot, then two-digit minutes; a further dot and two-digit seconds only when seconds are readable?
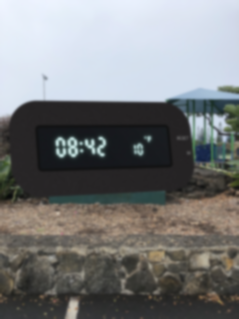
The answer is 8.42
